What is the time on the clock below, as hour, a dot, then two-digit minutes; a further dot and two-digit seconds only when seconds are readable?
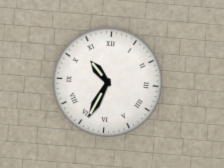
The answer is 10.34
